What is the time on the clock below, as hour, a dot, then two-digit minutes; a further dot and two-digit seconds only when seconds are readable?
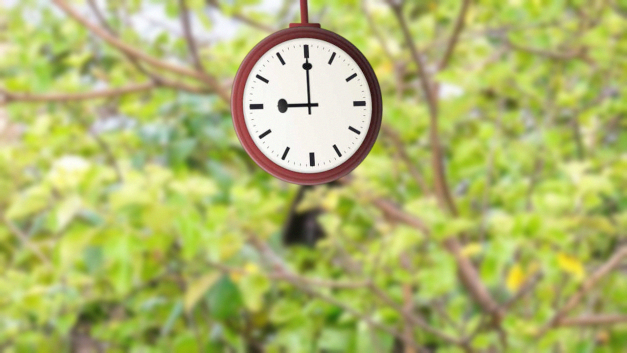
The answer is 9.00
